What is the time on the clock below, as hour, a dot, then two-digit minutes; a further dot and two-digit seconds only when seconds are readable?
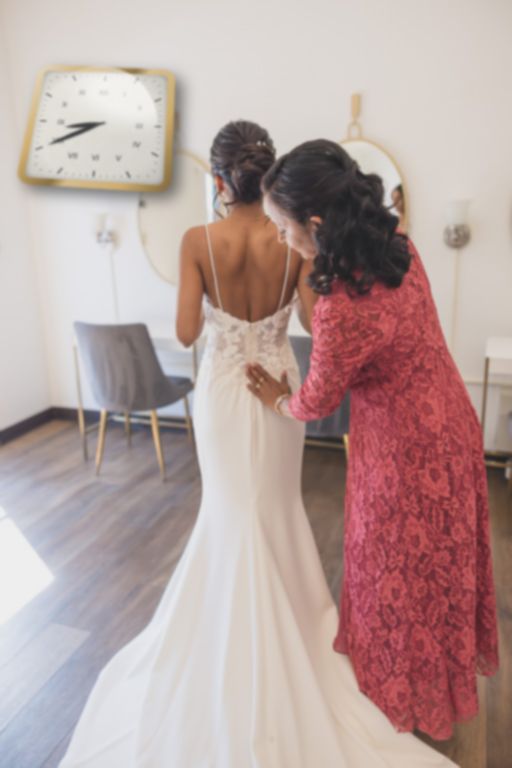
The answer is 8.40
